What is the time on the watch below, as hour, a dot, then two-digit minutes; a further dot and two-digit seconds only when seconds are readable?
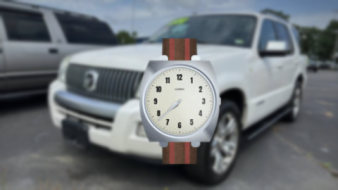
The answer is 7.38
